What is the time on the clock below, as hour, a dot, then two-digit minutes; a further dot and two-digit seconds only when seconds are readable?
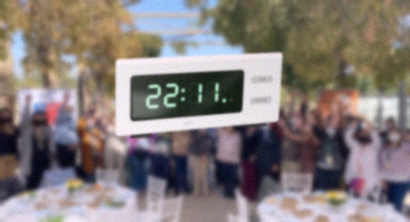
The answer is 22.11
